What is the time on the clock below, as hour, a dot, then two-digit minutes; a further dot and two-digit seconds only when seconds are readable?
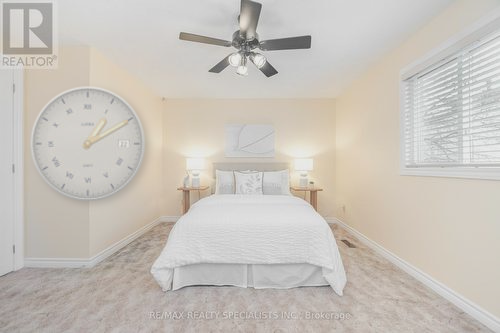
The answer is 1.10
